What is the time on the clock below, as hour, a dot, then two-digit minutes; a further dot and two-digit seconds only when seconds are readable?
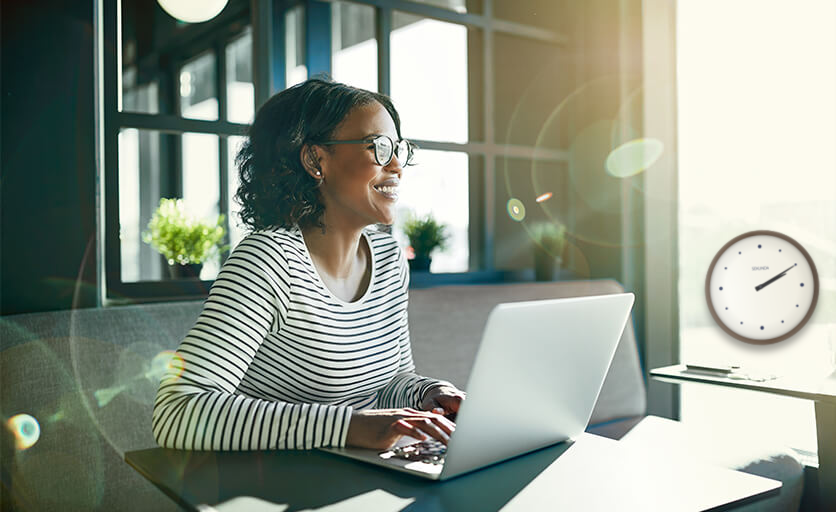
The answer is 2.10
